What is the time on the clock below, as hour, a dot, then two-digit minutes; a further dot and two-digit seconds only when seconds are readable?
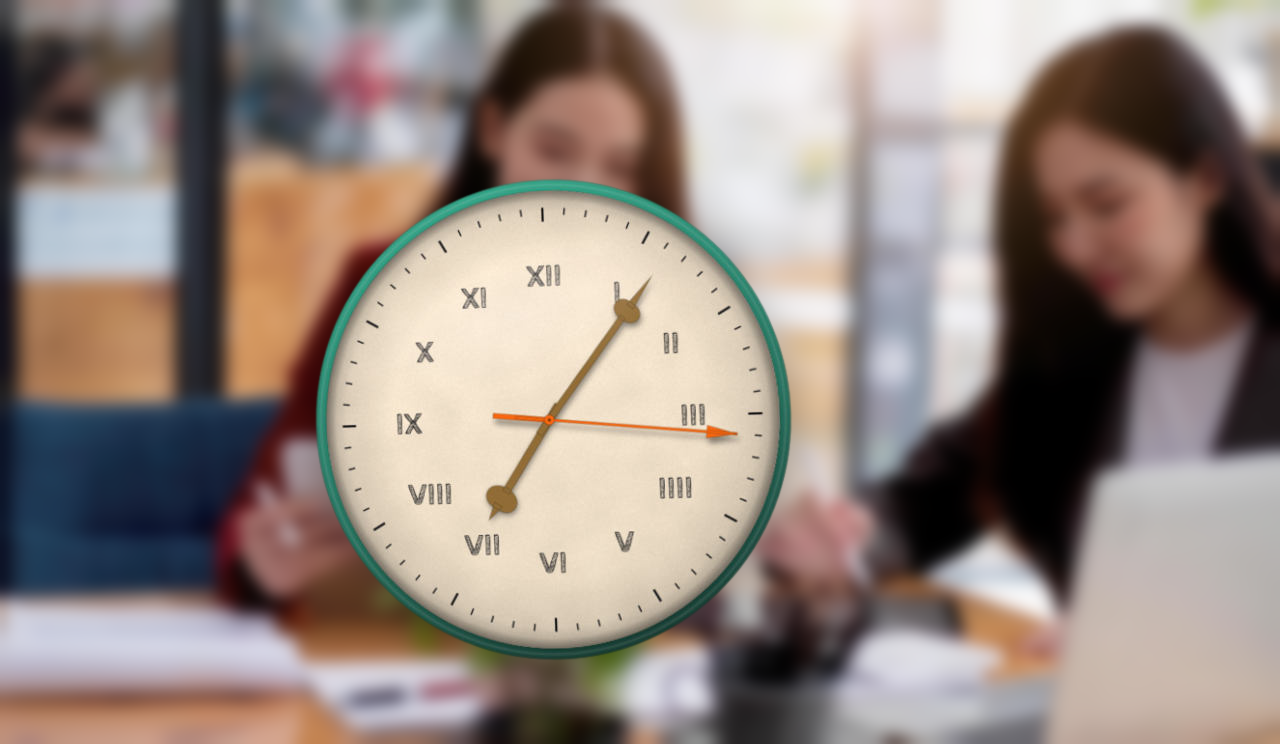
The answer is 7.06.16
